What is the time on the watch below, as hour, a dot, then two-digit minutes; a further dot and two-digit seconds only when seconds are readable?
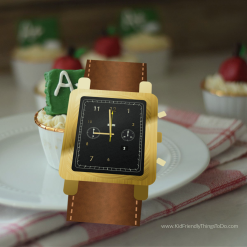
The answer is 8.59
